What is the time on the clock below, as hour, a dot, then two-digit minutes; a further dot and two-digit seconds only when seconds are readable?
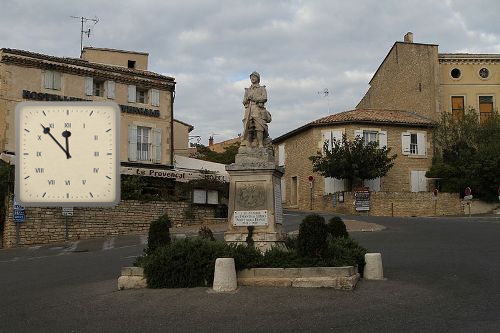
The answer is 11.53
